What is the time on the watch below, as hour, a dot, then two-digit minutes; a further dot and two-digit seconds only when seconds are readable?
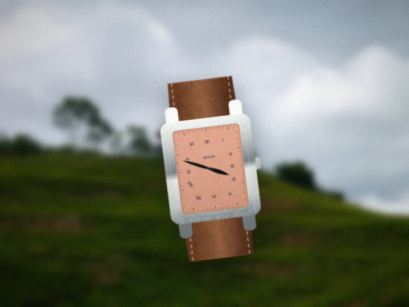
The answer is 3.49
